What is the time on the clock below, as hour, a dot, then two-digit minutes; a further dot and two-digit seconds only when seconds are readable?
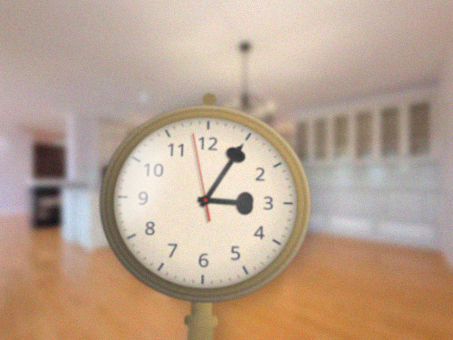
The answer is 3.04.58
